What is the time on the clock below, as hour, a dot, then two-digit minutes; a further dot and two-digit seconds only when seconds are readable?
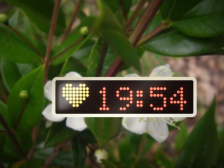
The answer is 19.54
